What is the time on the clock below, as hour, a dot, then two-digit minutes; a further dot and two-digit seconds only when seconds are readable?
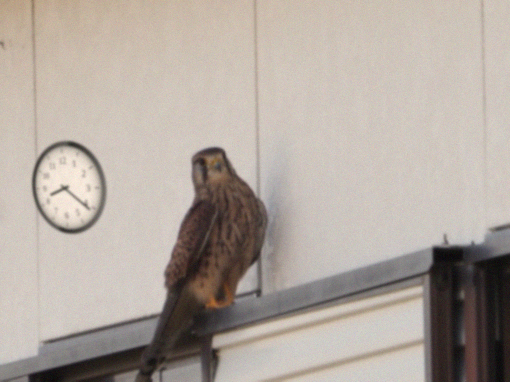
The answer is 8.21
